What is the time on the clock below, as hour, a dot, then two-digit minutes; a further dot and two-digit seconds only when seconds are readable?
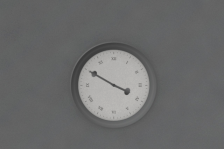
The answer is 3.50
